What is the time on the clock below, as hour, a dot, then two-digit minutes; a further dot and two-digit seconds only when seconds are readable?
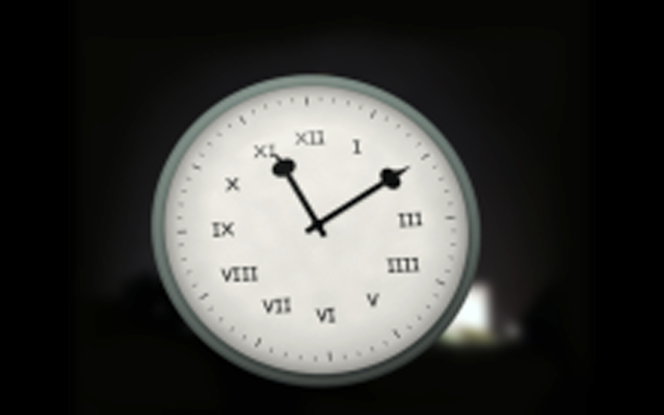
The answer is 11.10
